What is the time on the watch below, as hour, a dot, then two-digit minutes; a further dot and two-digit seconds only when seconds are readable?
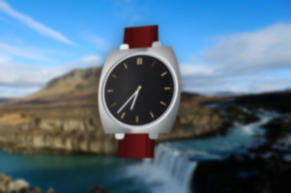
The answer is 6.37
